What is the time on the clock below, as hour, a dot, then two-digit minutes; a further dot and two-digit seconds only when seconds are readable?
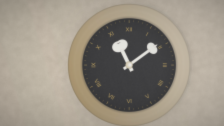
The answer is 11.09
